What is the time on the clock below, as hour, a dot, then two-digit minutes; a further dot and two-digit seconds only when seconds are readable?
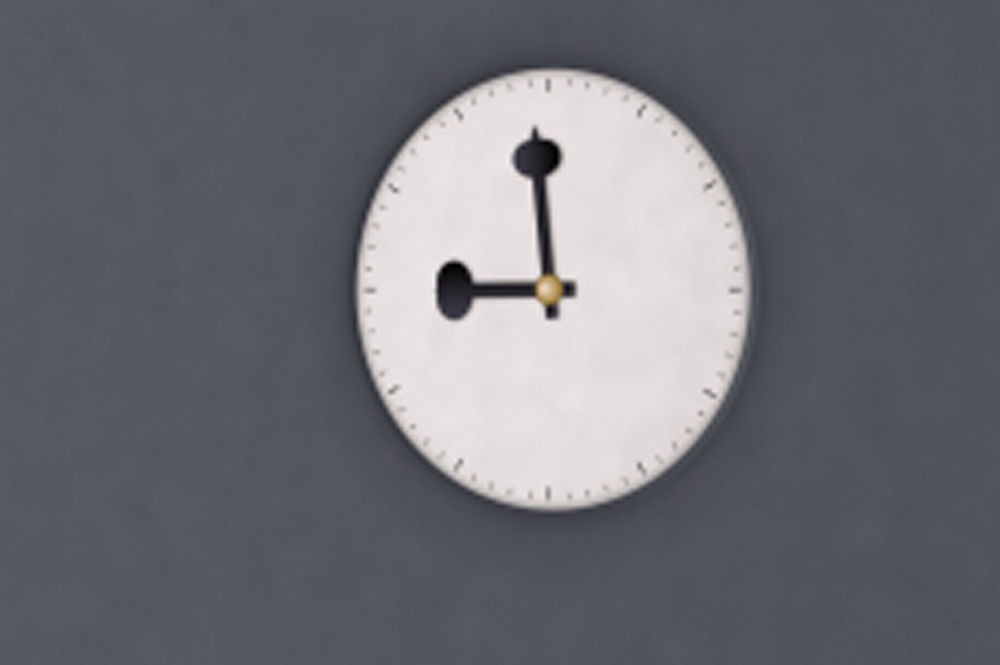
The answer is 8.59
